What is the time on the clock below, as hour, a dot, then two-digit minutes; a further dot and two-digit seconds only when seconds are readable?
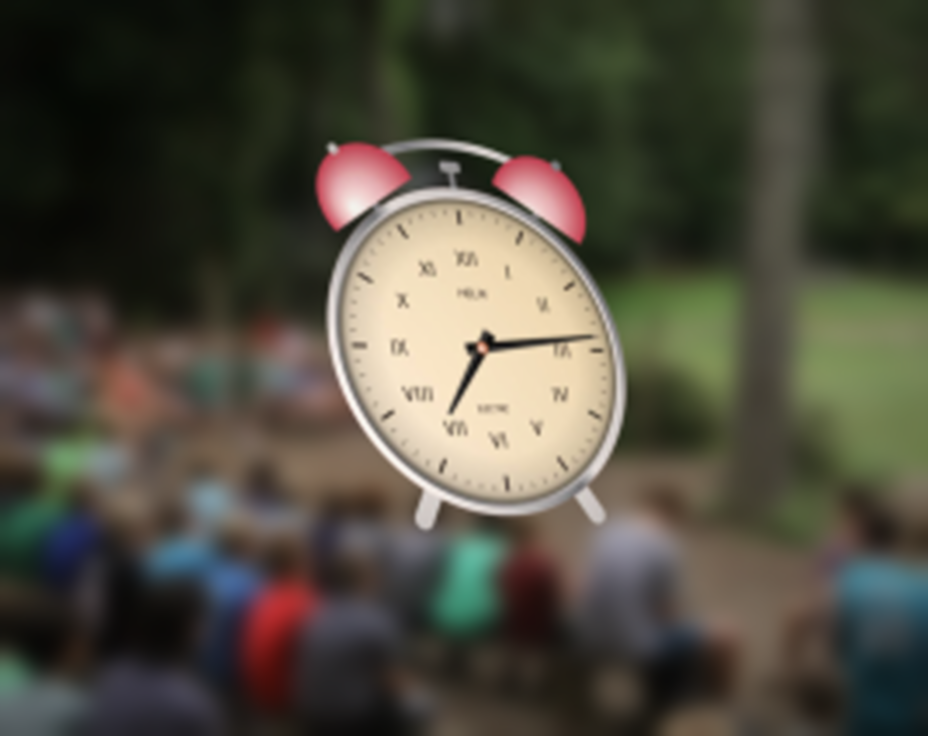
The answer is 7.14
